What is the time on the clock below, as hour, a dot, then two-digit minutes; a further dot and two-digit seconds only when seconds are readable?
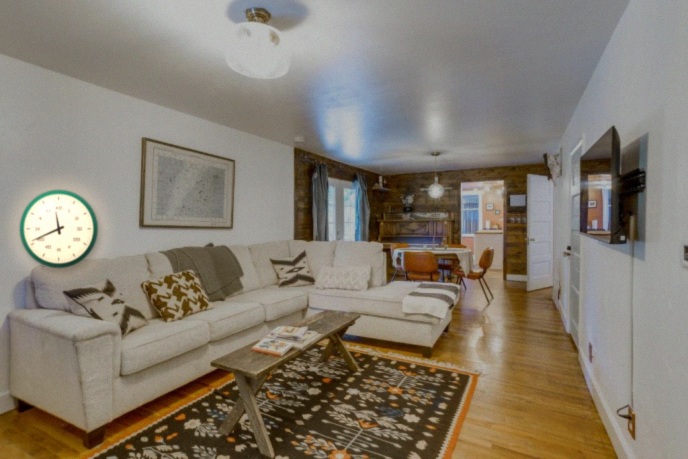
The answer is 11.41
